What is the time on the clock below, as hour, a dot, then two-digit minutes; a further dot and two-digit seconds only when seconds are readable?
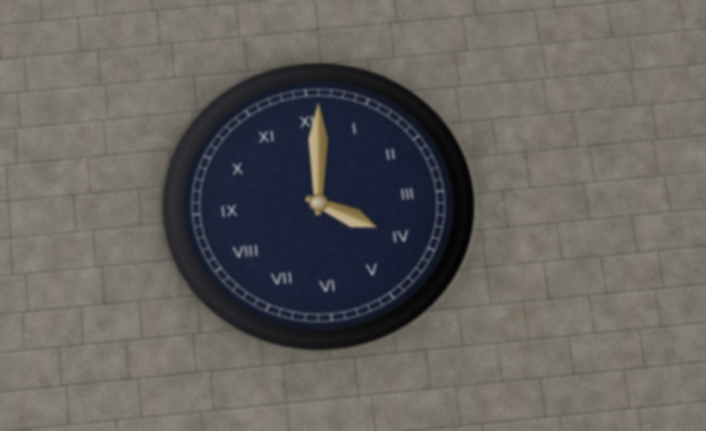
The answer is 4.01
